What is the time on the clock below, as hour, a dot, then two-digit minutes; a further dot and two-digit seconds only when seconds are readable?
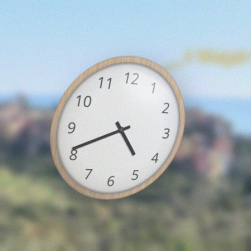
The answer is 4.41
